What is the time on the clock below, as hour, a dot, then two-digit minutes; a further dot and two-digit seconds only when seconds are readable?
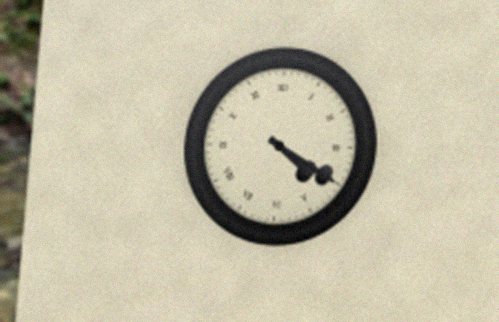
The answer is 4.20
